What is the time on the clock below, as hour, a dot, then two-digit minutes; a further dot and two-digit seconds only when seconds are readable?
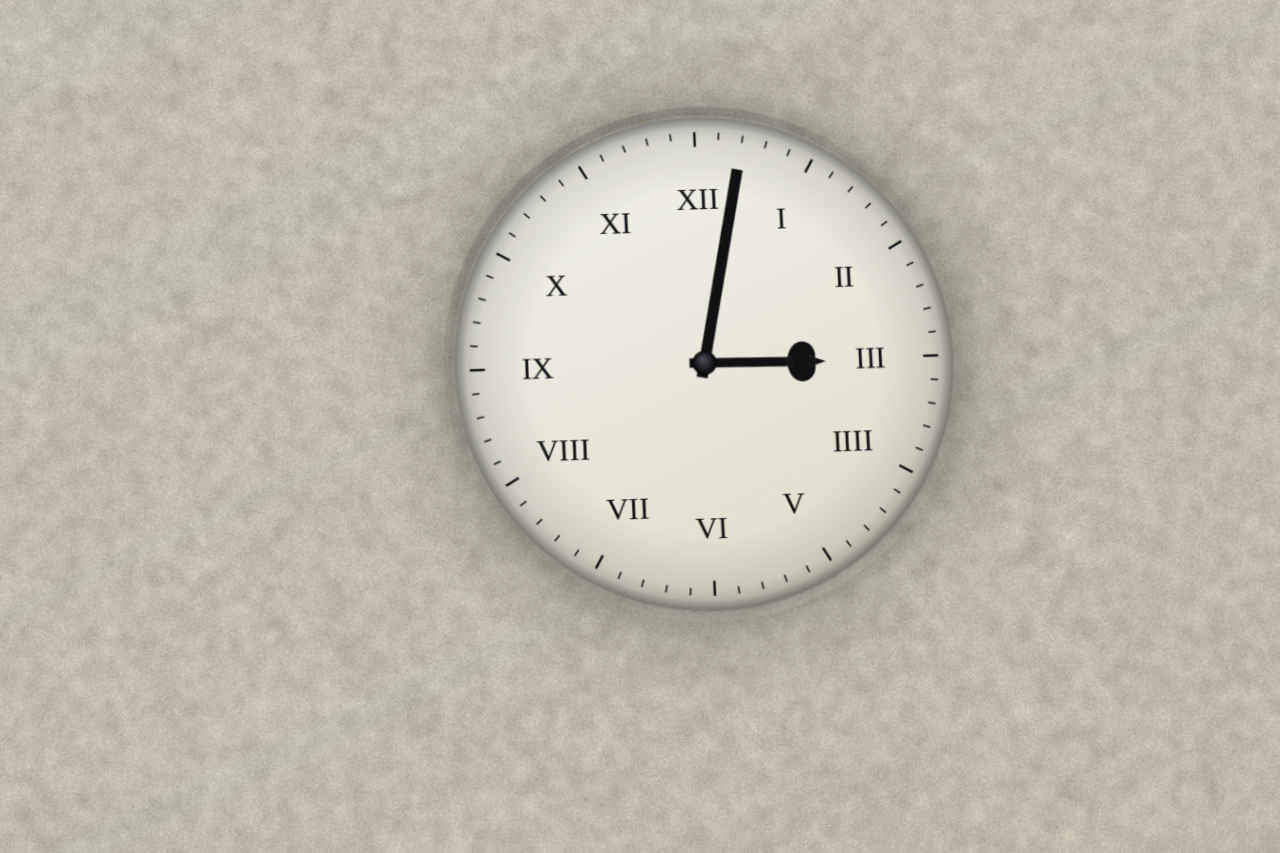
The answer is 3.02
